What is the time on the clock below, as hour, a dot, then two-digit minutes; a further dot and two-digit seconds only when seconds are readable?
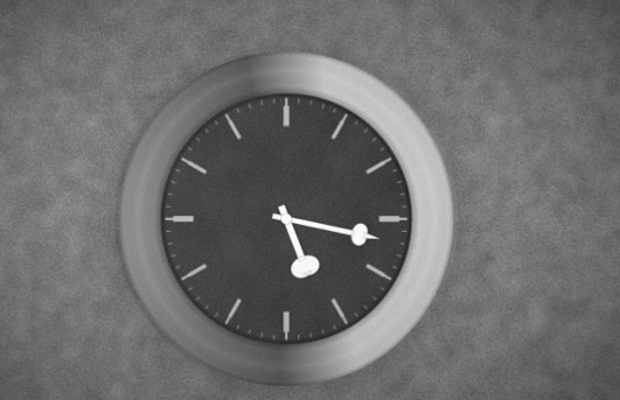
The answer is 5.17
